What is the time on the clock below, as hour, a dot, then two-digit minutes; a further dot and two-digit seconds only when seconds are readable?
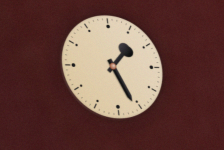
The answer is 1.26
